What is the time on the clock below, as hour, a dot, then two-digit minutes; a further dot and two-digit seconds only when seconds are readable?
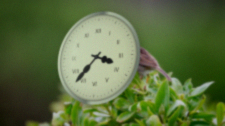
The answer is 3.37
